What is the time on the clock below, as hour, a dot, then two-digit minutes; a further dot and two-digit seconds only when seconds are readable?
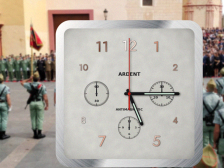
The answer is 5.15
